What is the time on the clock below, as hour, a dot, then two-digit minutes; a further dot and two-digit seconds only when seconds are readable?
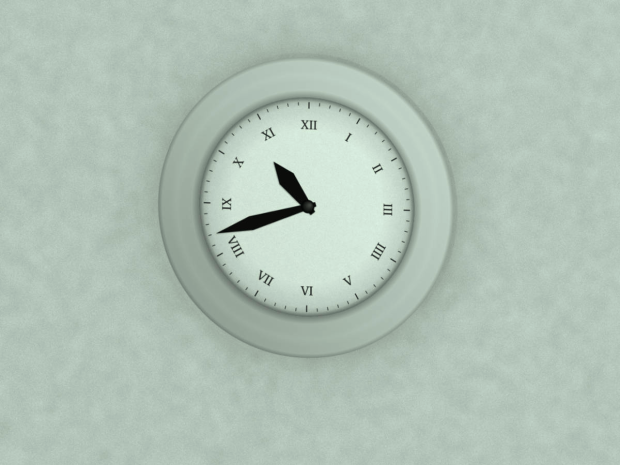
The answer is 10.42
